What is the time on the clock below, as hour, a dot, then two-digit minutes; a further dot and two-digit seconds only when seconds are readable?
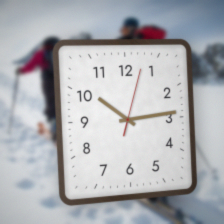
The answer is 10.14.03
